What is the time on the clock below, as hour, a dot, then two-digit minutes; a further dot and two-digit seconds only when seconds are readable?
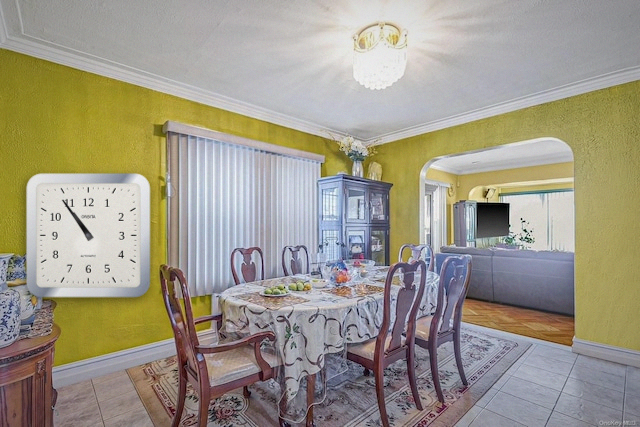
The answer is 10.54
